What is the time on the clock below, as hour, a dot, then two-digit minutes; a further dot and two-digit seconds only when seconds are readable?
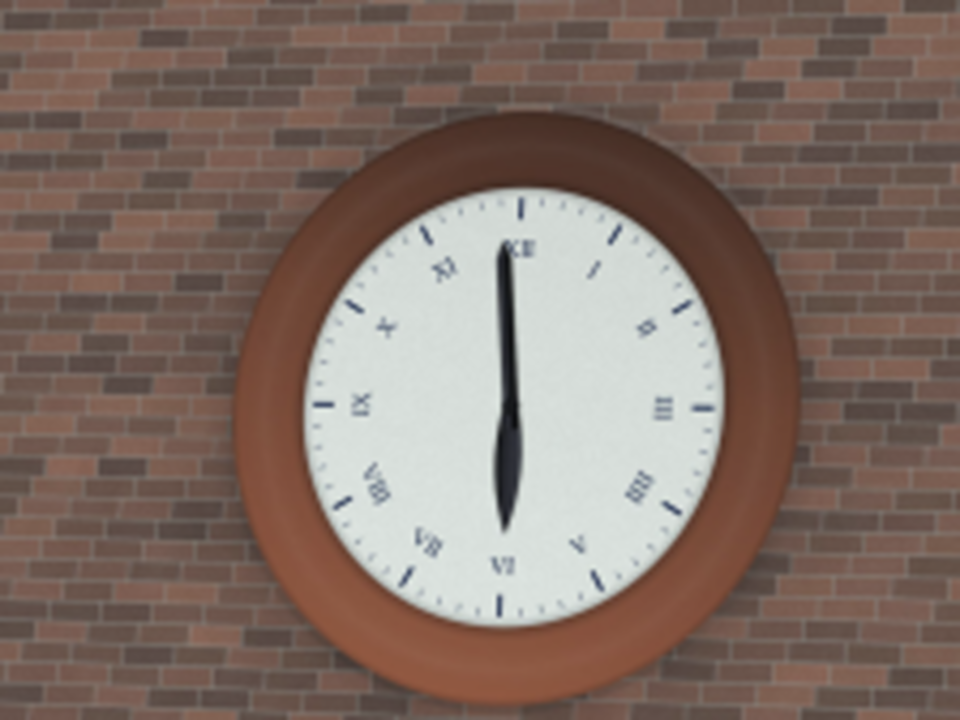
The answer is 5.59
